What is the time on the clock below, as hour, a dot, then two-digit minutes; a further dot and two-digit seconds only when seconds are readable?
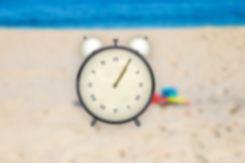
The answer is 1.05
